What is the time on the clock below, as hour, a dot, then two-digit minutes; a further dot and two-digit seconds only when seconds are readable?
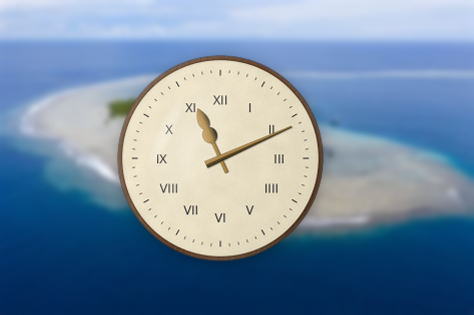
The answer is 11.11
